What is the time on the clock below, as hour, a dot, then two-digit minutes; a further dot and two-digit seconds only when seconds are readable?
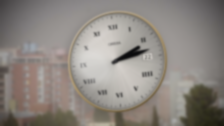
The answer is 2.13
